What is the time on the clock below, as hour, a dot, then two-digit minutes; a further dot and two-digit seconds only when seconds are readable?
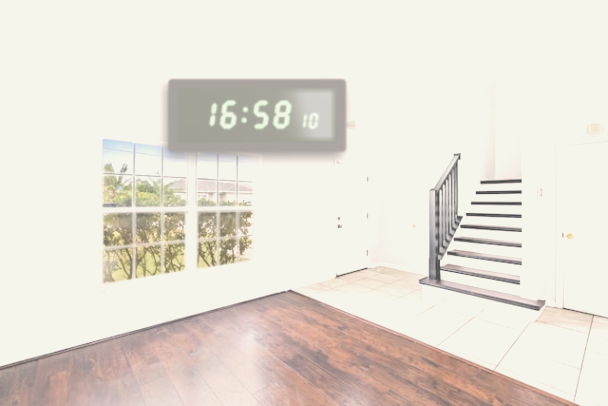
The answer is 16.58.10
